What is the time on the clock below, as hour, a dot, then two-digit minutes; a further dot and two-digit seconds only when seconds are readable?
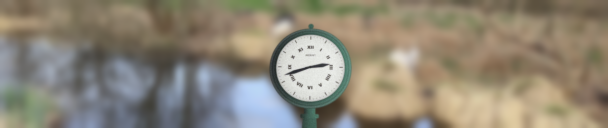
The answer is 2.42
